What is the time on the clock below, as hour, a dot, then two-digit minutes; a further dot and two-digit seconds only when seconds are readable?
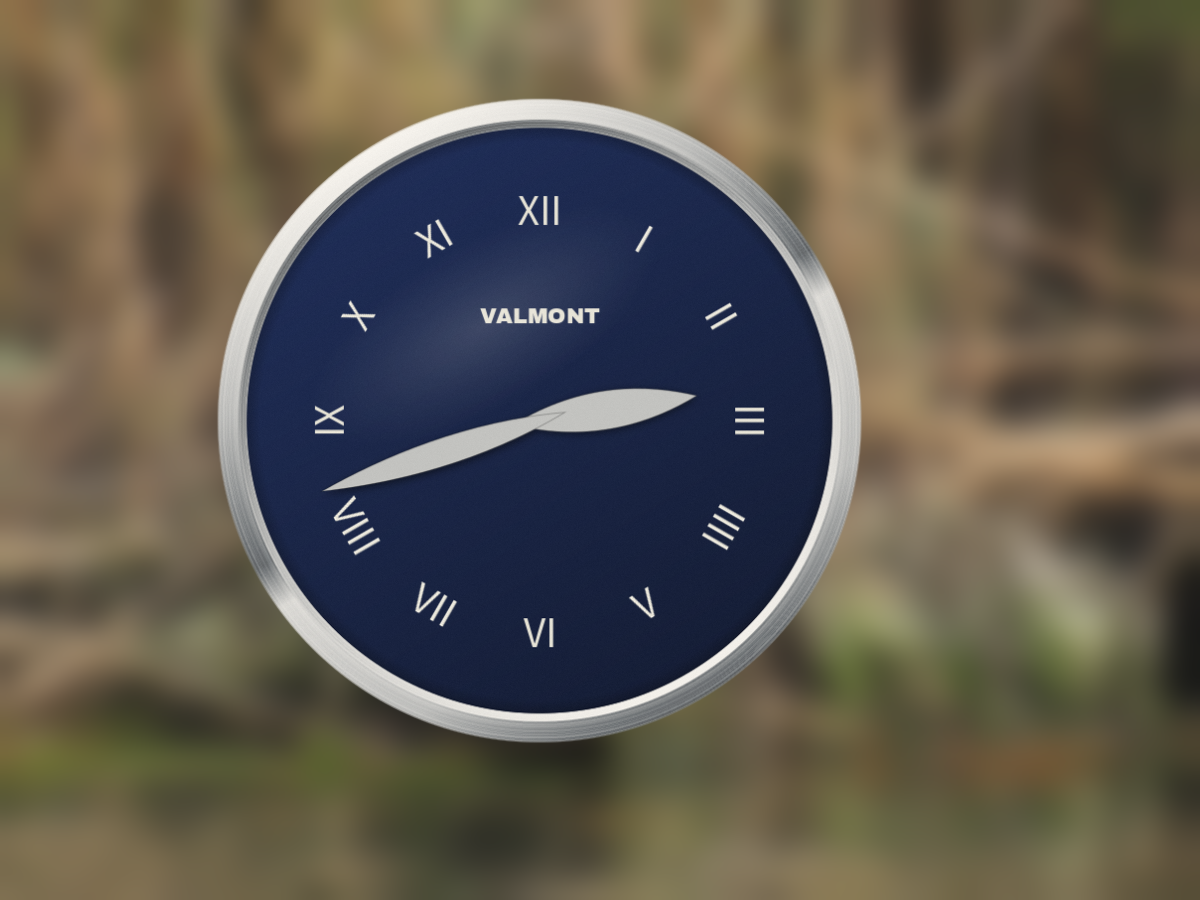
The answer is 2.42
